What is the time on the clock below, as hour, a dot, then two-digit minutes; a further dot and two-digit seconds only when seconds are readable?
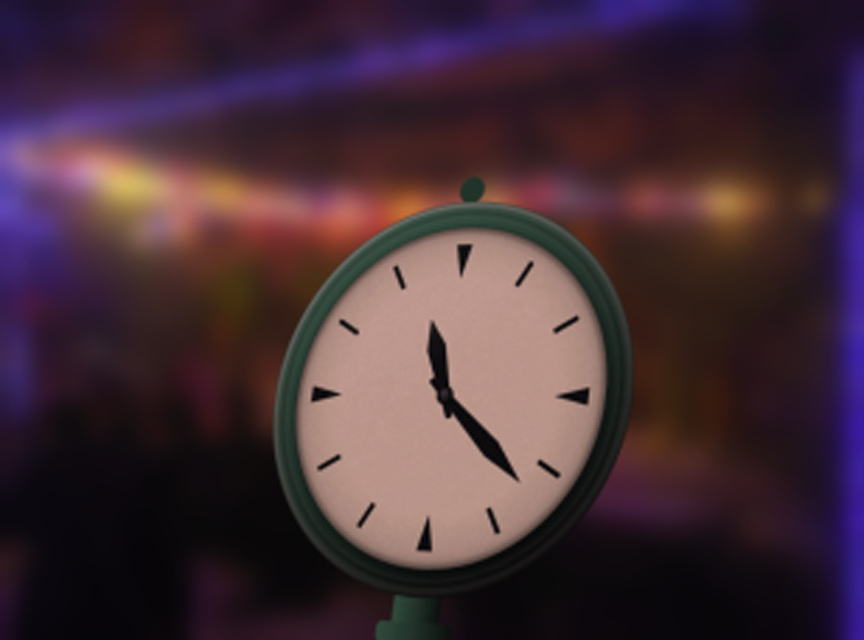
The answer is 11.22
